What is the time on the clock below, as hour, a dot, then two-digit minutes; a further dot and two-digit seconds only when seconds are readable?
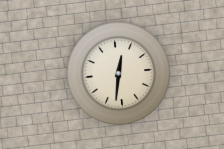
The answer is 12.32
